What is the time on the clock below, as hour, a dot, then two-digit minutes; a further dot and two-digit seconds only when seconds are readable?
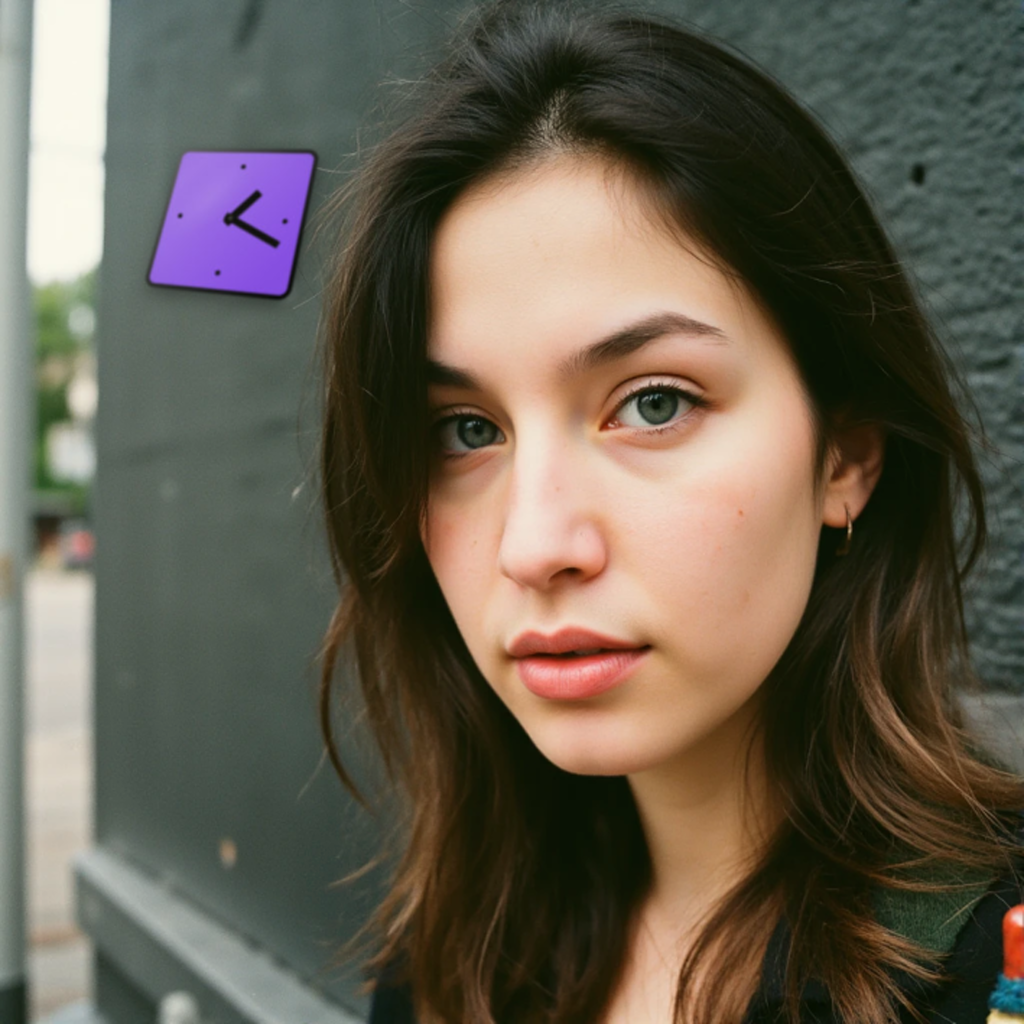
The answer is 1.19
